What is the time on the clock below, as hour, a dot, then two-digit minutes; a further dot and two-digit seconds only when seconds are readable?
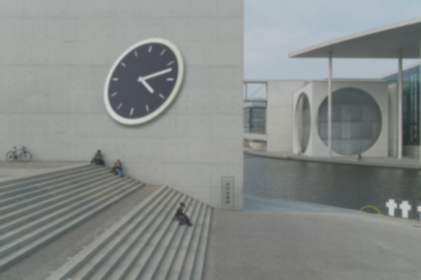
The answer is 4.12
